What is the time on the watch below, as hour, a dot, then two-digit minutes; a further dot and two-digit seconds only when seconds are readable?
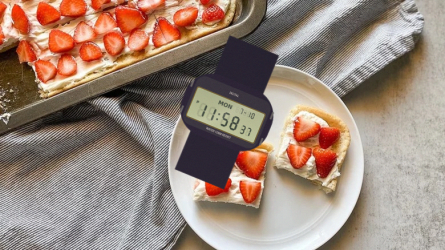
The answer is 11.58.37
